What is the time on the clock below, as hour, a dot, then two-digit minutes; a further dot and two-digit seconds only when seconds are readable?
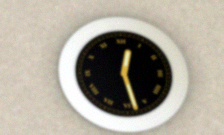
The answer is 12.28
